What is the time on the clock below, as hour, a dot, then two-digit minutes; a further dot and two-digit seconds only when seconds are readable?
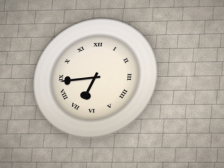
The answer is 6.44
